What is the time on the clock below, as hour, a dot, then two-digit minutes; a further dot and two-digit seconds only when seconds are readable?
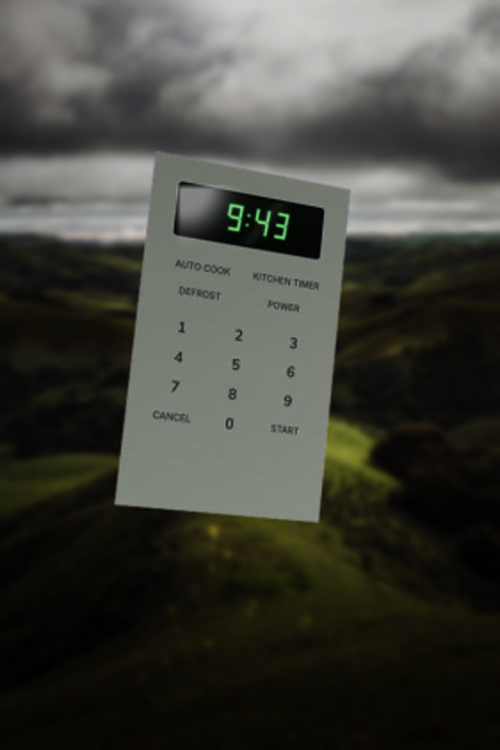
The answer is 9.43
